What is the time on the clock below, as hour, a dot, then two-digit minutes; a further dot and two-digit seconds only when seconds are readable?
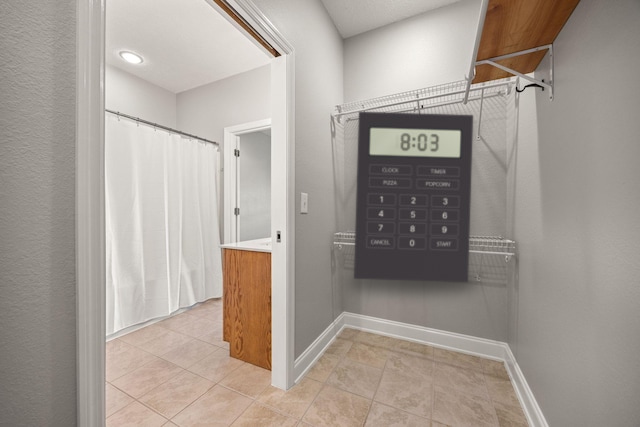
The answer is 8.03
